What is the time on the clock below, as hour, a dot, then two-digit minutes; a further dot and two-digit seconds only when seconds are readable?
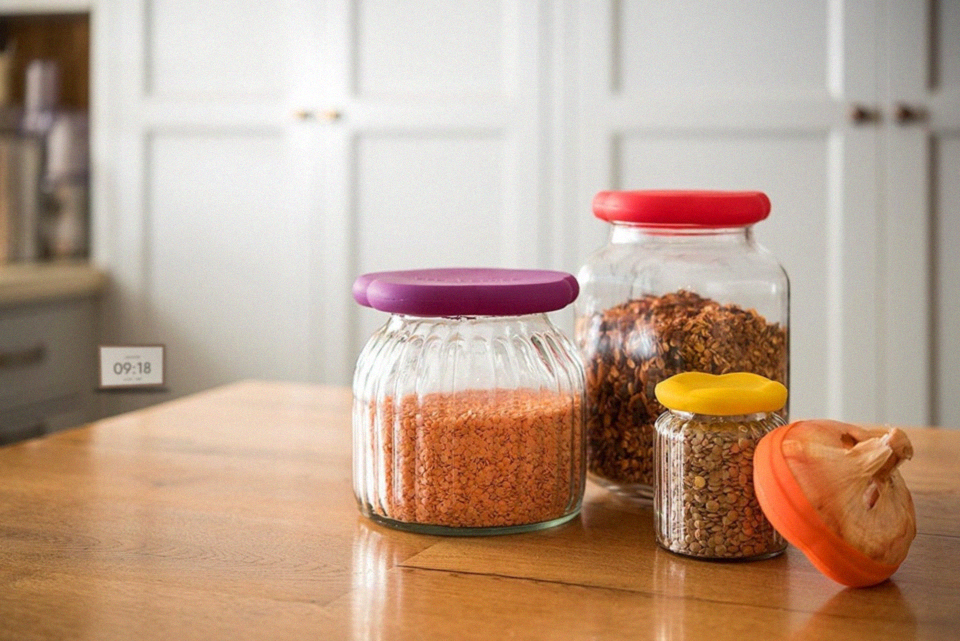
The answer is 9.18
